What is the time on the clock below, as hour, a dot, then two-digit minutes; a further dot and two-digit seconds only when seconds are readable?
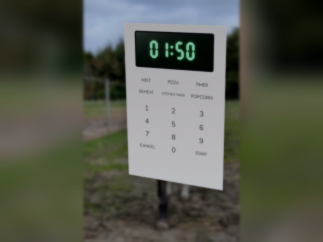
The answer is 1.50
